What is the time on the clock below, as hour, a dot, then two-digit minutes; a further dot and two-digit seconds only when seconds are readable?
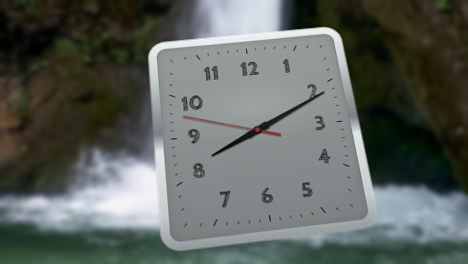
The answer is 8.10.48
